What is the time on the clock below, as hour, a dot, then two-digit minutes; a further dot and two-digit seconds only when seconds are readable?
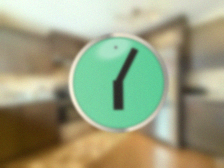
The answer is 6.05
